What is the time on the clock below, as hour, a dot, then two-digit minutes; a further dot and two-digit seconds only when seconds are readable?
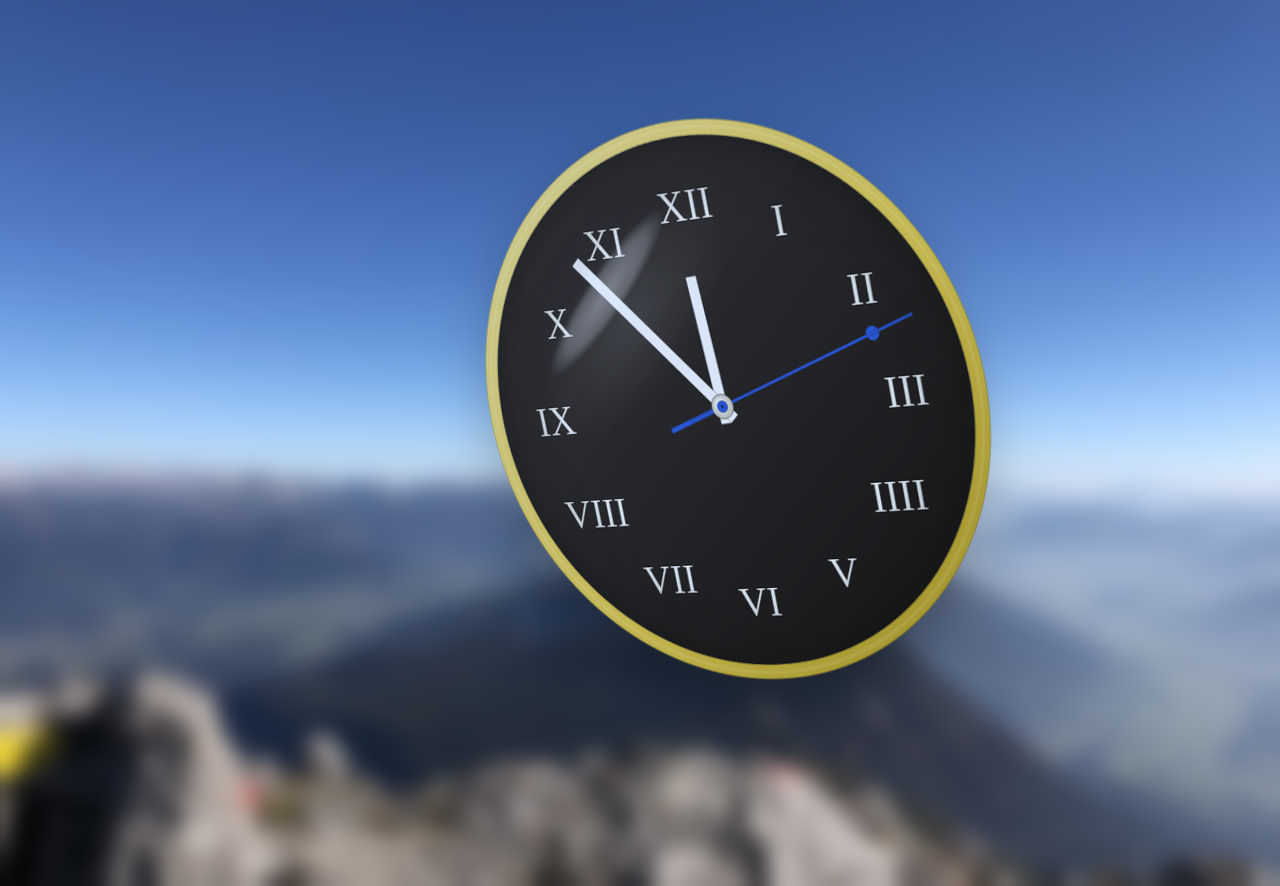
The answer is 11.53.12
